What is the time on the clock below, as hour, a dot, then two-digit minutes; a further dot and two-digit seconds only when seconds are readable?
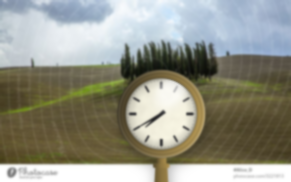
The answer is 7.40
